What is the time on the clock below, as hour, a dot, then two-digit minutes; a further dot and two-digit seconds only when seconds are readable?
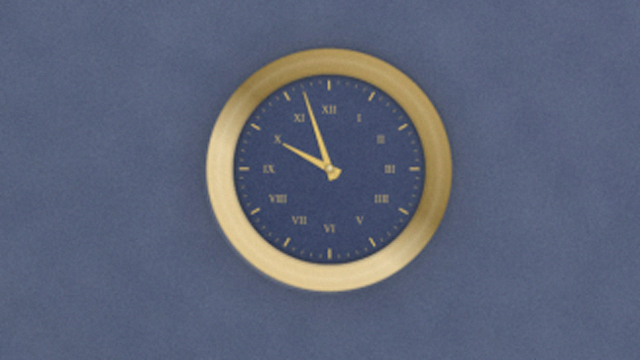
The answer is 9.57
